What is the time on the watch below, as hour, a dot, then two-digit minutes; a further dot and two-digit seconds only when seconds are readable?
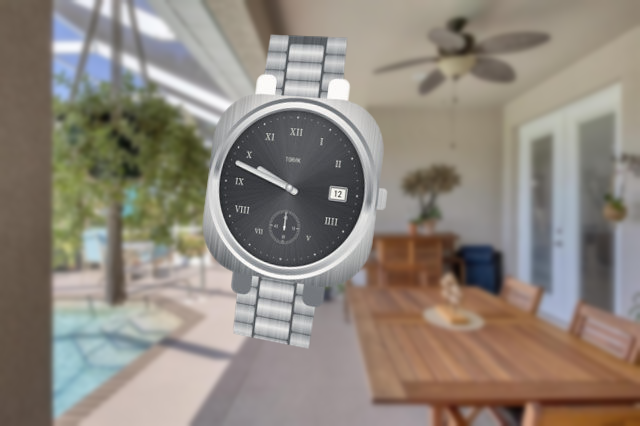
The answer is 9.48
